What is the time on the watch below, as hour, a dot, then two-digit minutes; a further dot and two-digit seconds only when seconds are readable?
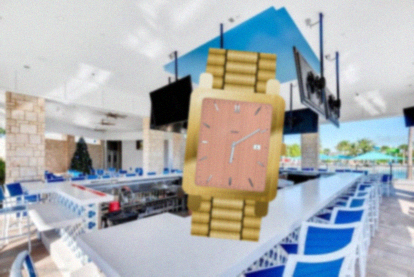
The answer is 6.09
